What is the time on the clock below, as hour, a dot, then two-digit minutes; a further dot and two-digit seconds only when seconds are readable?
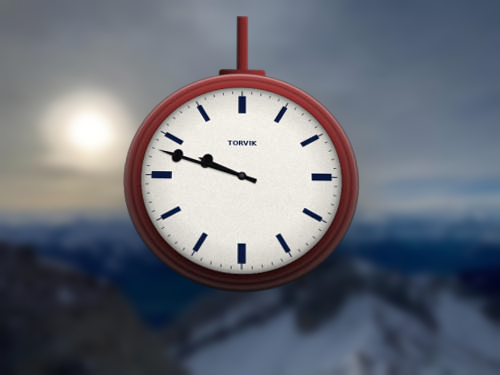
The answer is 9.48
